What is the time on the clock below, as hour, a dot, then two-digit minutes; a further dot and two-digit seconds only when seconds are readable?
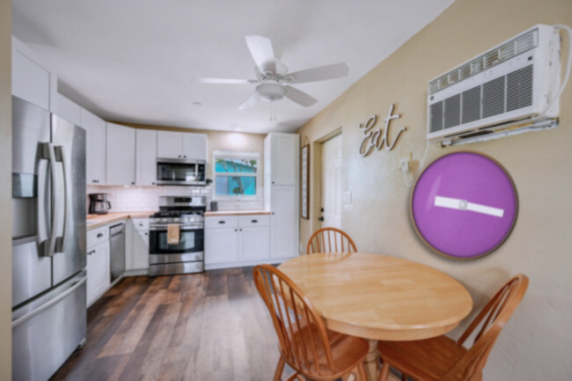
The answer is 9.17
